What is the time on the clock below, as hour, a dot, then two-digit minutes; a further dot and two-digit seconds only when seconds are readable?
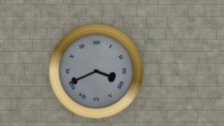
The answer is 3.41
